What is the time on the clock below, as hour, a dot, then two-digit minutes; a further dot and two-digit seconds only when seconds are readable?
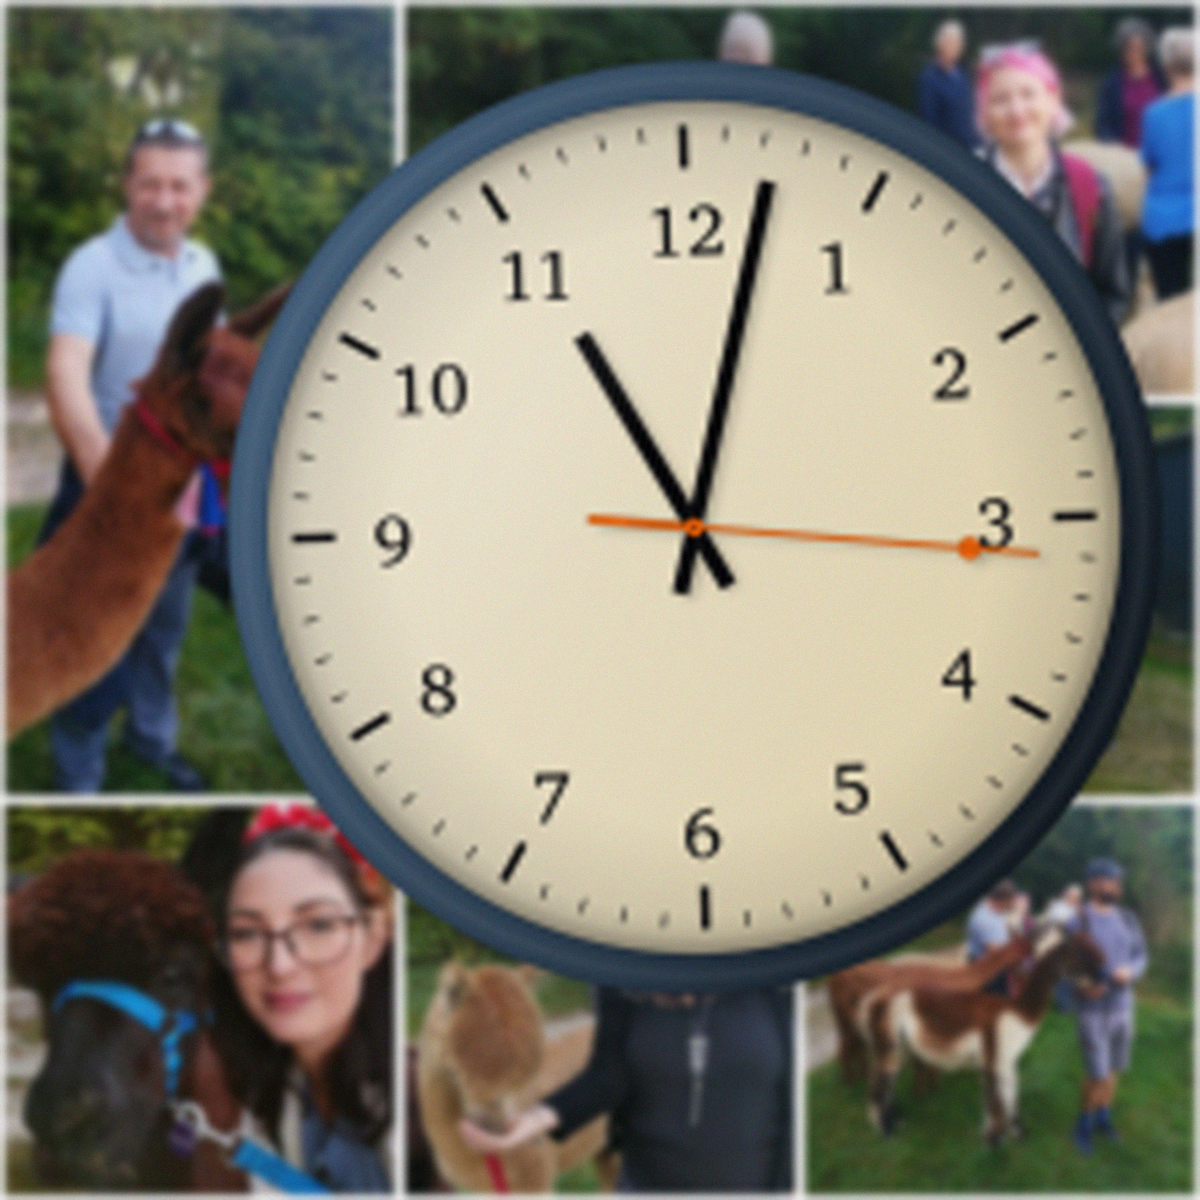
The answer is 11.02.16
